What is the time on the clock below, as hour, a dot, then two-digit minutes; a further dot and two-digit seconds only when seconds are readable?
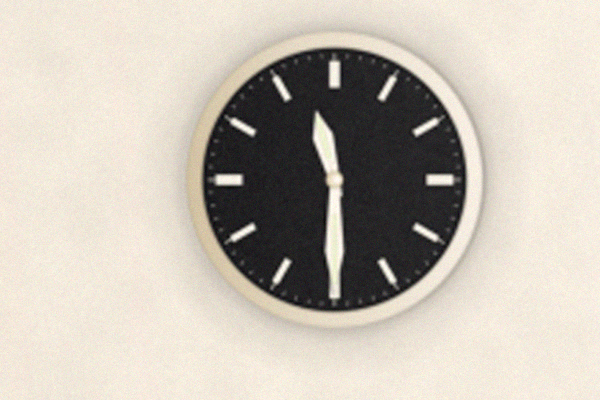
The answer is 11.30
